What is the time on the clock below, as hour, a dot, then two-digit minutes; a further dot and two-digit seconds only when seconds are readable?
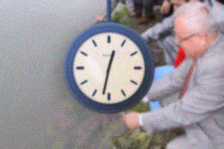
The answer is 12.32
